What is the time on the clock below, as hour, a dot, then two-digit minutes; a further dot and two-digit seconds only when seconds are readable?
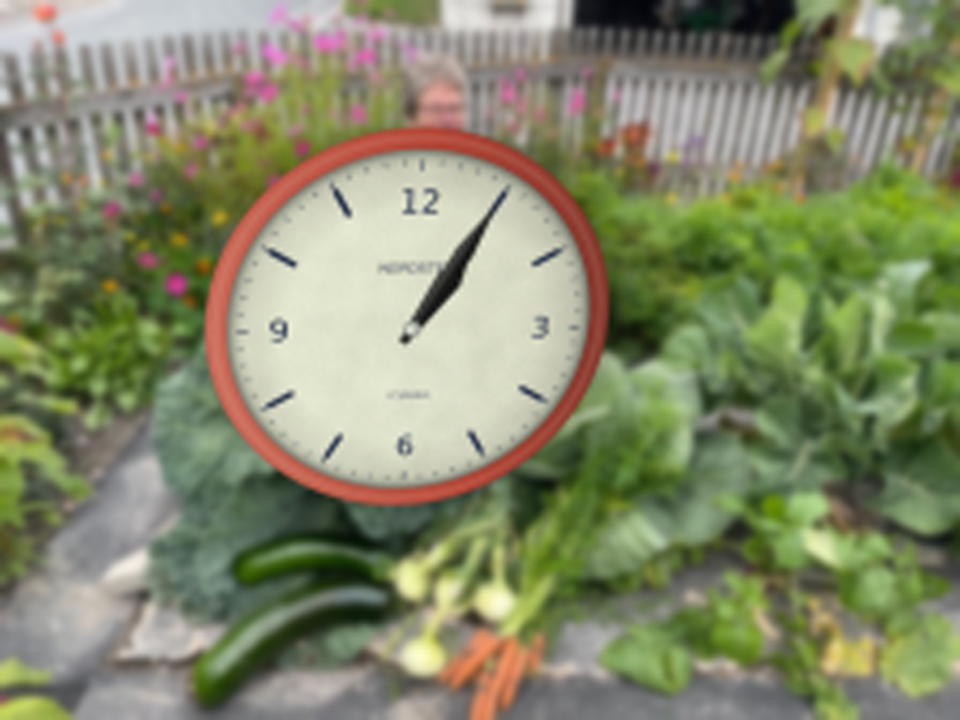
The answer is 1.05
